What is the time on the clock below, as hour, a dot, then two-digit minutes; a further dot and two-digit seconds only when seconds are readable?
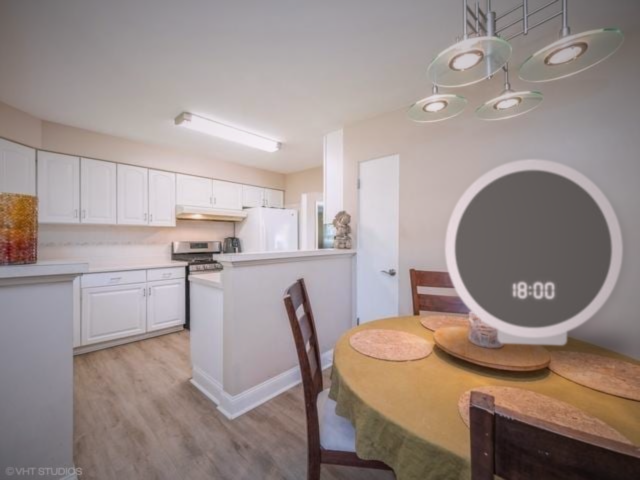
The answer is 18.00
